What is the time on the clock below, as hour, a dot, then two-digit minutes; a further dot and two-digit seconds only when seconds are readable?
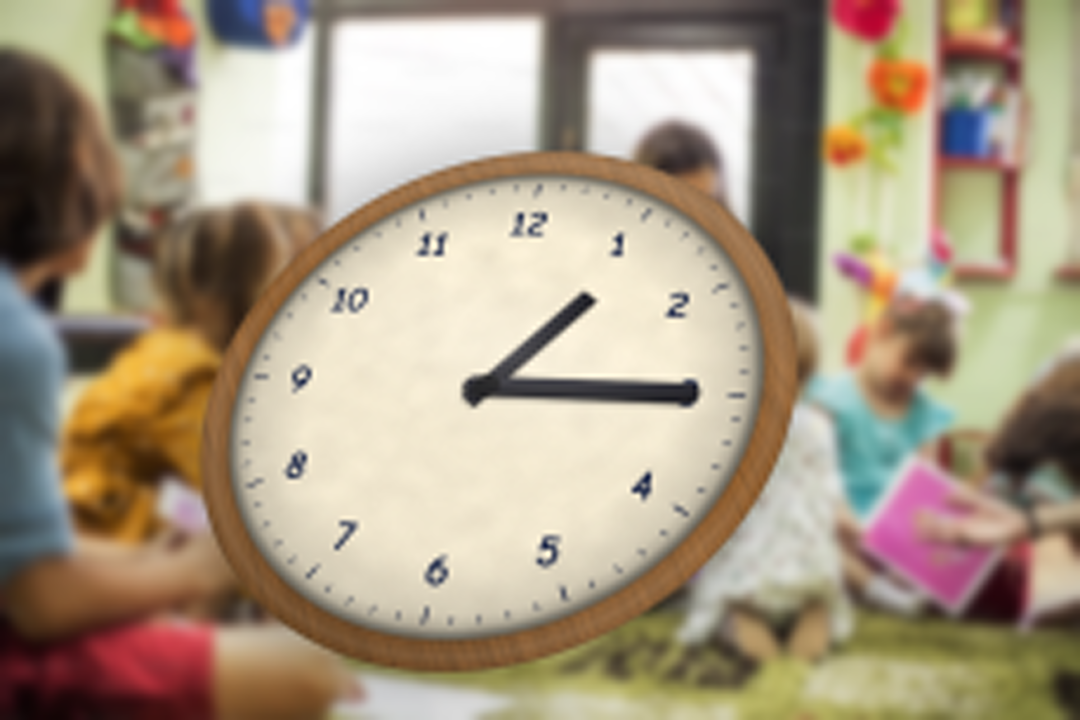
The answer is 1.15
